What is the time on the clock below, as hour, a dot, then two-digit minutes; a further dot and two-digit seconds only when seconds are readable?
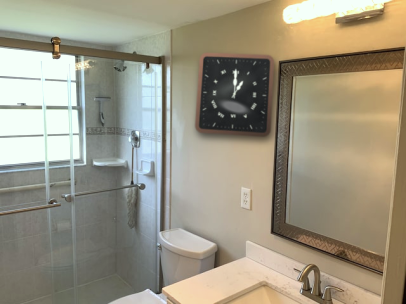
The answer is 1.00
